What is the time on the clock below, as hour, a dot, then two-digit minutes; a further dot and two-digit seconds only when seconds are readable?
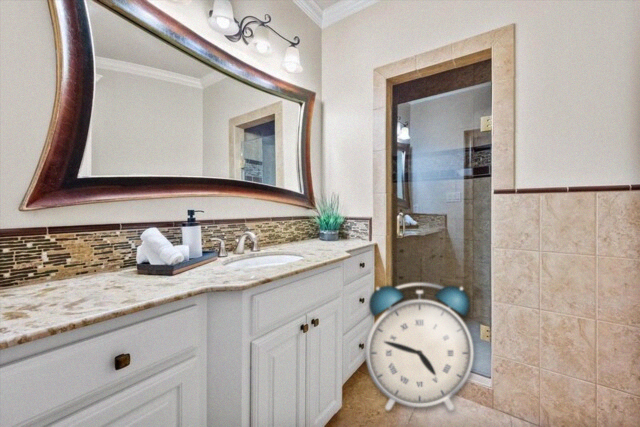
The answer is 4.48
